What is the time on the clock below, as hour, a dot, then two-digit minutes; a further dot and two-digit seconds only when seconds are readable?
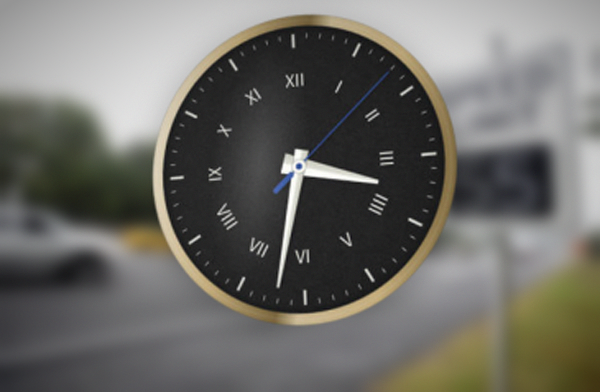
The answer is 3.32.08
